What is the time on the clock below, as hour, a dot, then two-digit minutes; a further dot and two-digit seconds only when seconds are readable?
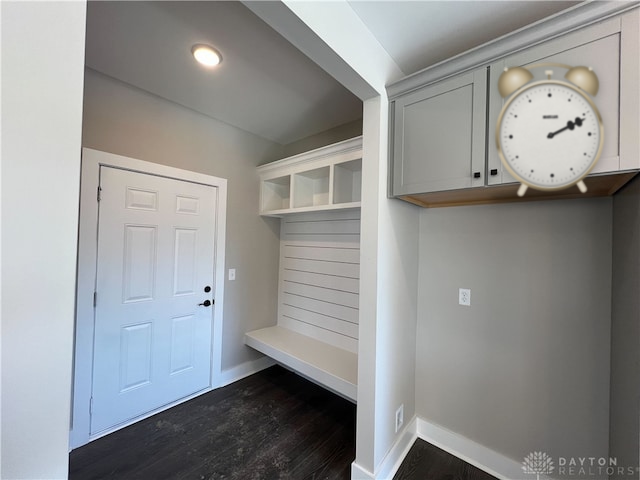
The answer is 2.11
